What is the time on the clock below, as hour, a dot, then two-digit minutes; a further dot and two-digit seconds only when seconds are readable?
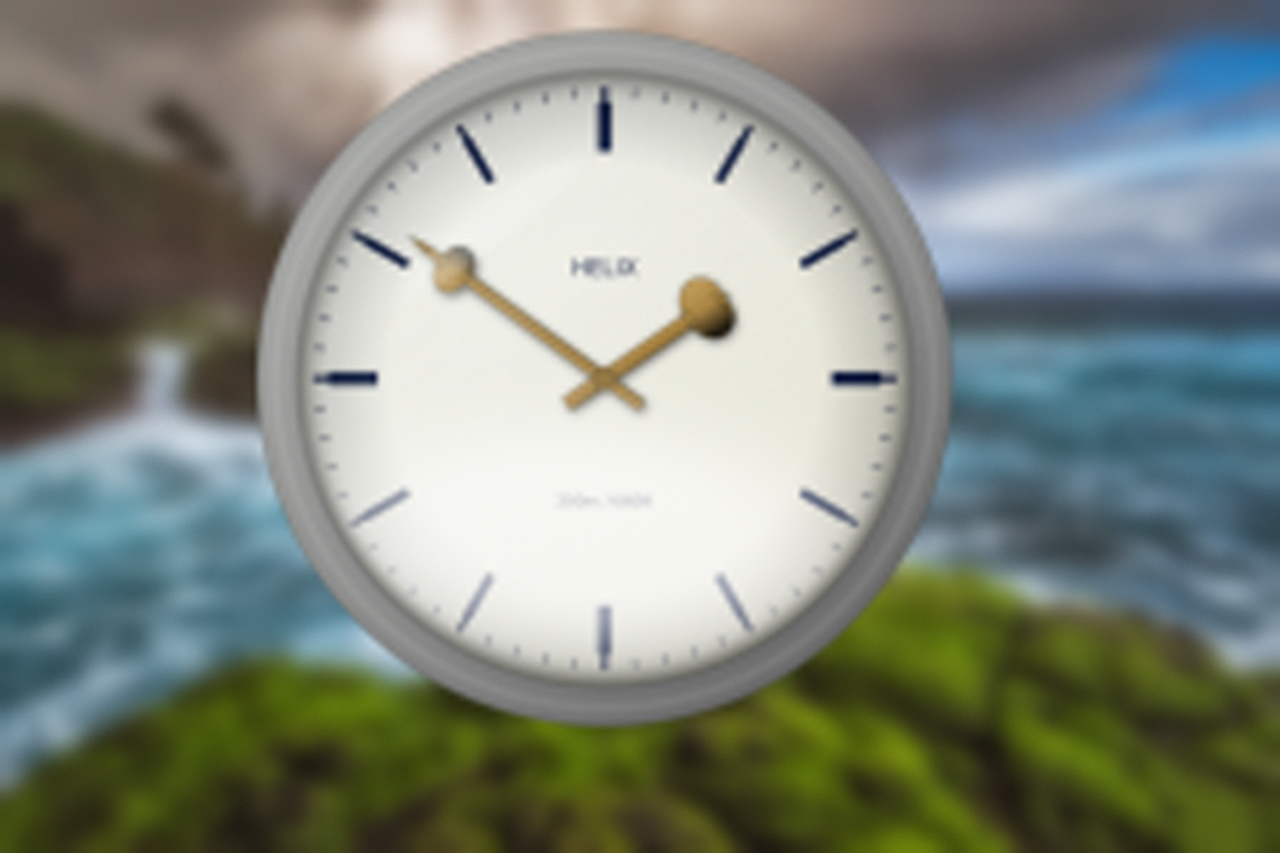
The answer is 1.51
